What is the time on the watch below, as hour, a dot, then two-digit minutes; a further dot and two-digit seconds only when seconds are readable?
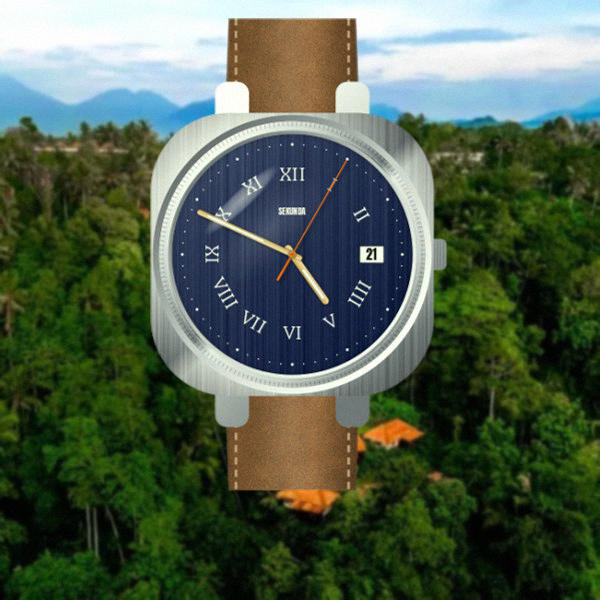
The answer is 4.49.05
